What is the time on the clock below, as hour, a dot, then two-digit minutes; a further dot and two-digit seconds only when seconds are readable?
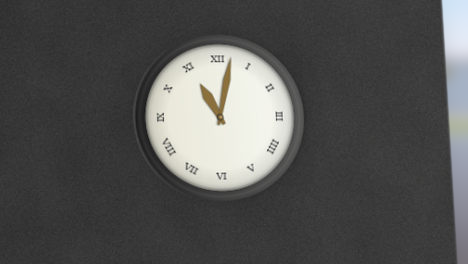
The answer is 11.02
